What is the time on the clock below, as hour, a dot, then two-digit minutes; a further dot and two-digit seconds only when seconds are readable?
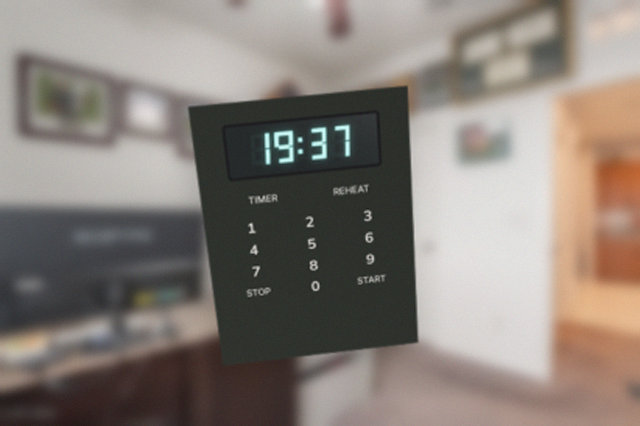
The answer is 19.37
